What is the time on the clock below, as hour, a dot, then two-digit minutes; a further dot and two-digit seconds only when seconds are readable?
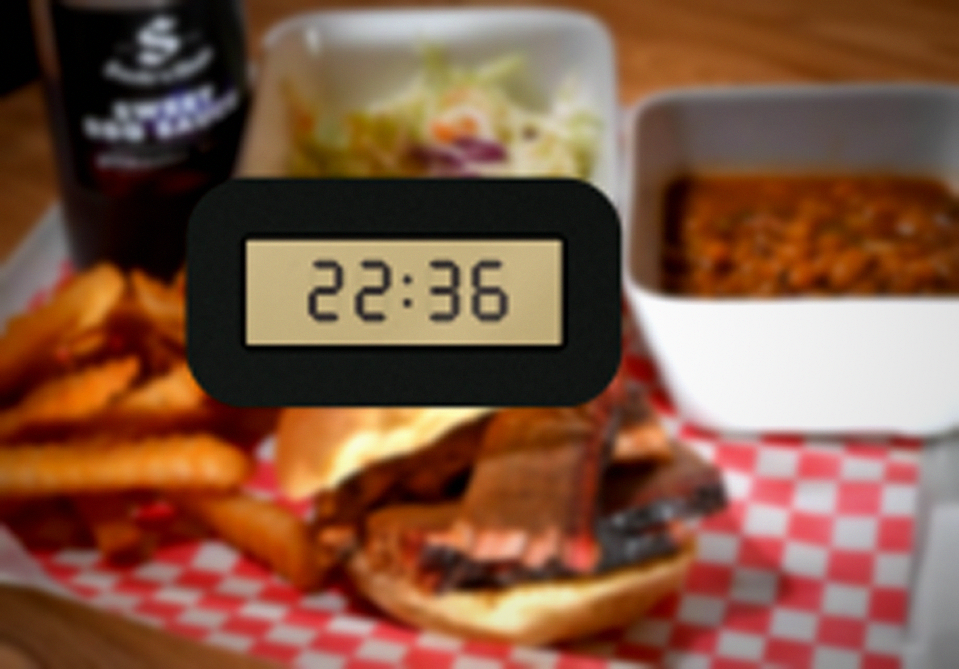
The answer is 22.36
